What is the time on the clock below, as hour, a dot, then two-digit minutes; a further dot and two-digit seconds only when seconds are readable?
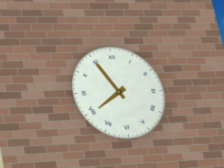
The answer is 7.55
